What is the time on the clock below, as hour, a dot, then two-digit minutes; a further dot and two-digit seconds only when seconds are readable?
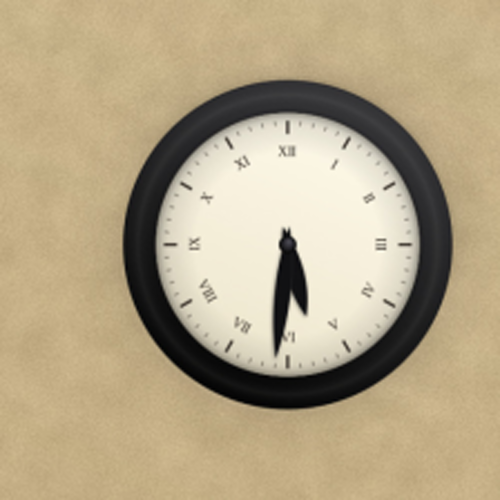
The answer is 5.31
